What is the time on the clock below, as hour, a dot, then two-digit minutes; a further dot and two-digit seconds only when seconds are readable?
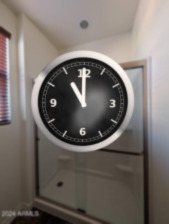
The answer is 11.00
